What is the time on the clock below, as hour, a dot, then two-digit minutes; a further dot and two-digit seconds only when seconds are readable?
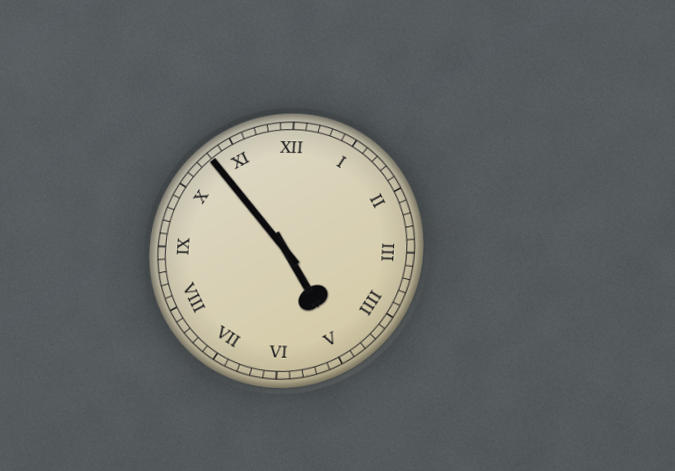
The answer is 4.53
